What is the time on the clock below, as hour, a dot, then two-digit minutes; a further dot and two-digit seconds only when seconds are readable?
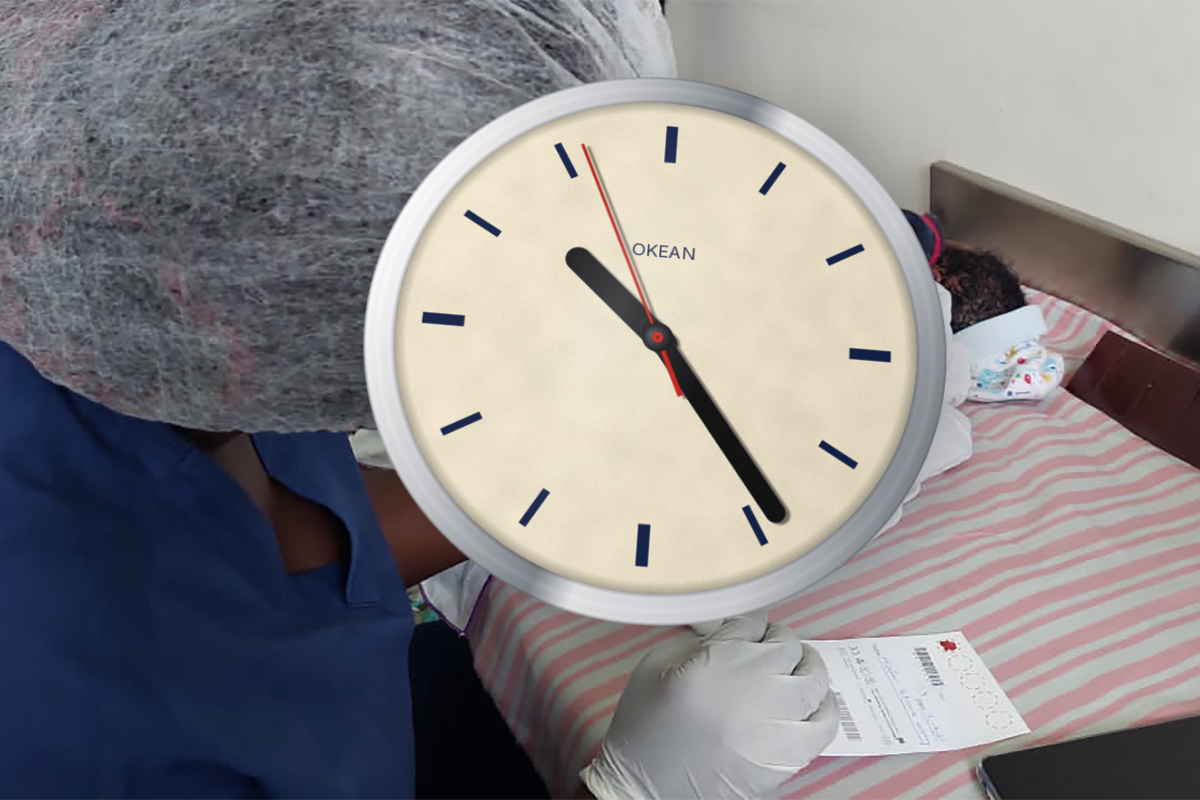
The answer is 10.23.56
